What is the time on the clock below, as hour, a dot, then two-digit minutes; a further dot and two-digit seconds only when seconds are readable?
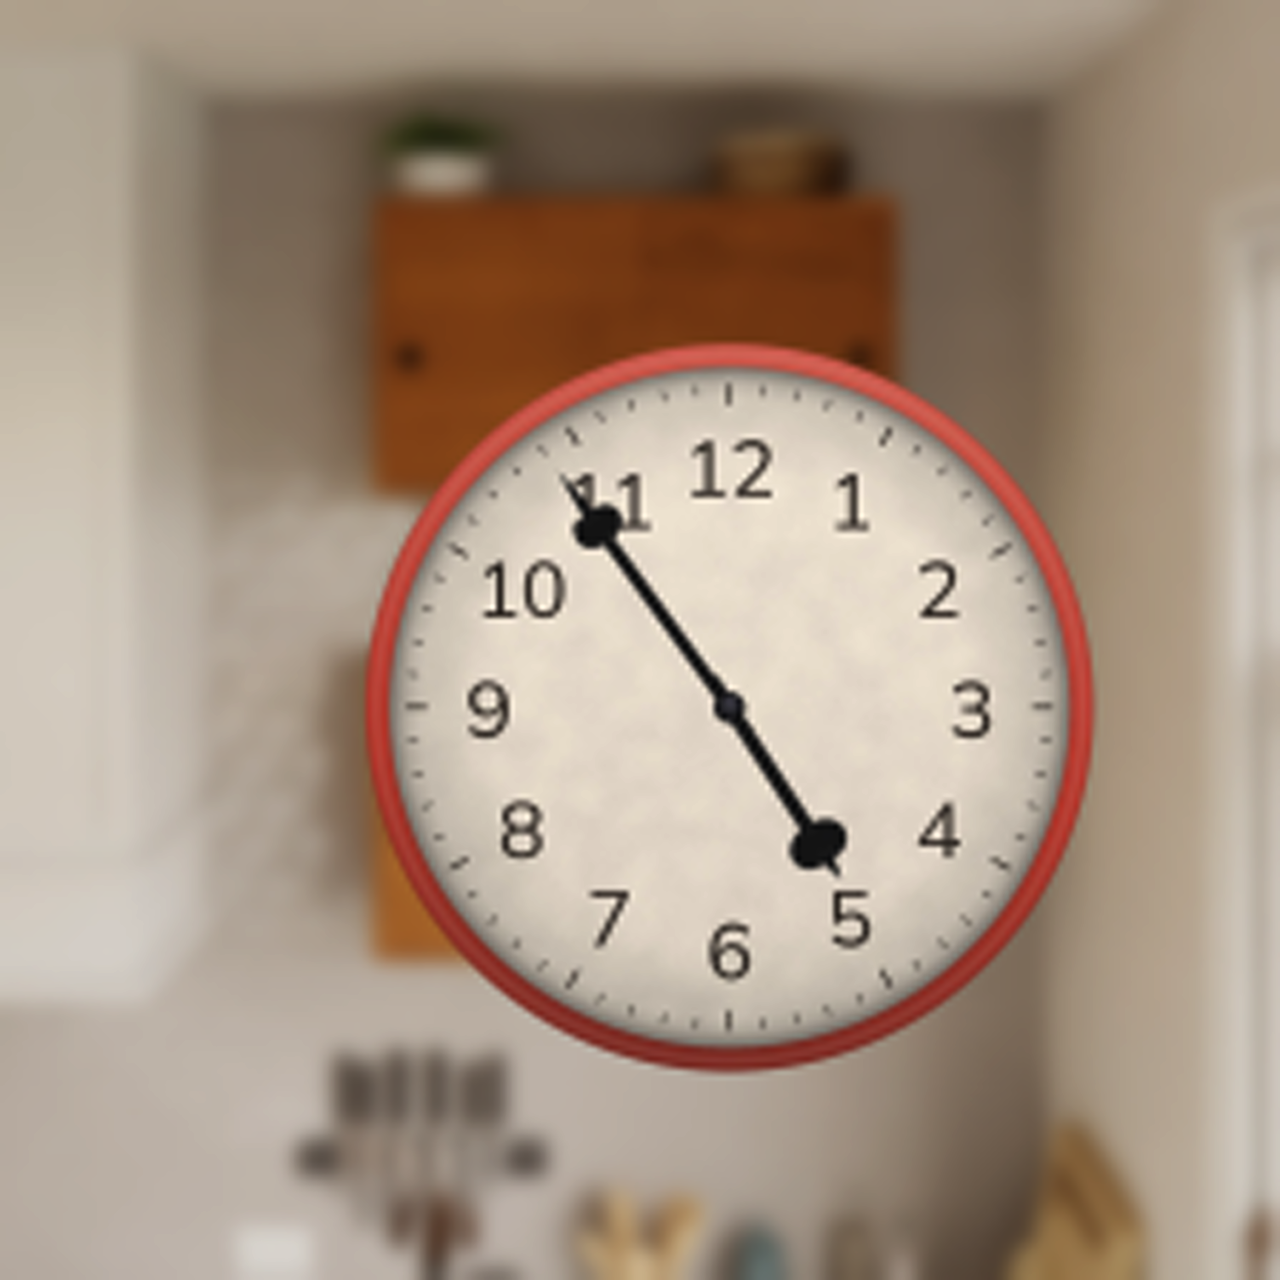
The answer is 4.54
